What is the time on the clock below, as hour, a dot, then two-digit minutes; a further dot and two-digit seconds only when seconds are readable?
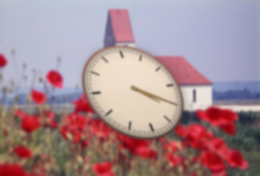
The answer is 4.20
